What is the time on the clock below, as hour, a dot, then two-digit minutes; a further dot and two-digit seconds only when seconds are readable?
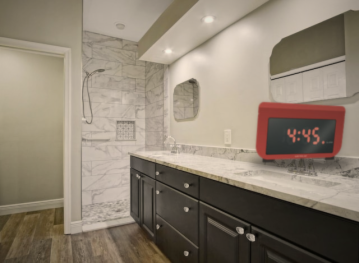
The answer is 4.45
